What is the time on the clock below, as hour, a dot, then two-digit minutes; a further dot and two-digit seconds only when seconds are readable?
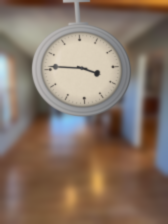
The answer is 3.46
